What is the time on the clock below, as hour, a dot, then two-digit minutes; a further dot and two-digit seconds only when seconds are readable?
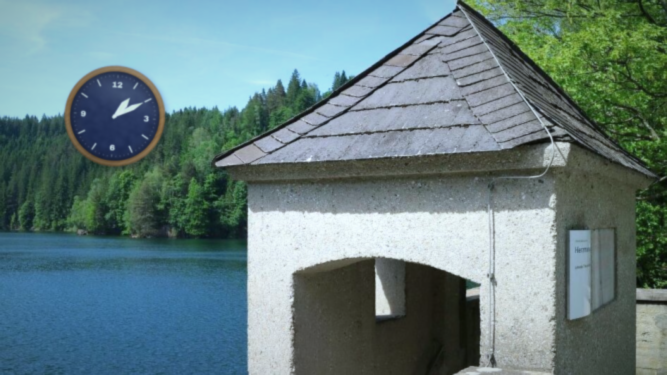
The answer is 1.10
